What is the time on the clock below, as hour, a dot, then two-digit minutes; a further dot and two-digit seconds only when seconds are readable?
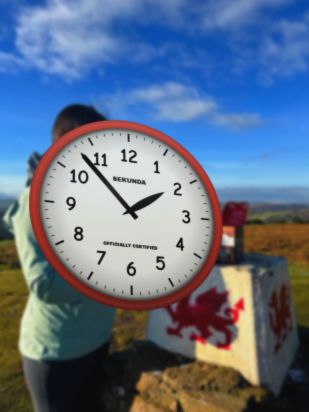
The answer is 1.53
